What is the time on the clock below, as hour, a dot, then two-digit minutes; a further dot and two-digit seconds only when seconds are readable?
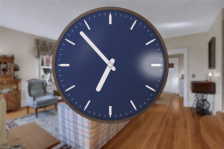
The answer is 6.53
